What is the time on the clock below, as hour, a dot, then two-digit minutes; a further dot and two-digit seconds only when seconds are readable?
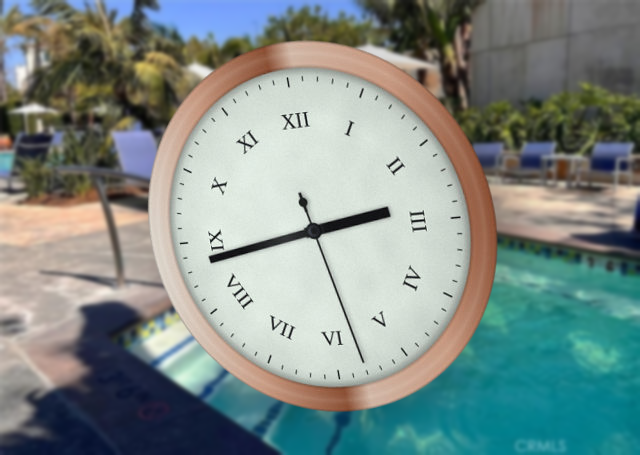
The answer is 2.43.28
